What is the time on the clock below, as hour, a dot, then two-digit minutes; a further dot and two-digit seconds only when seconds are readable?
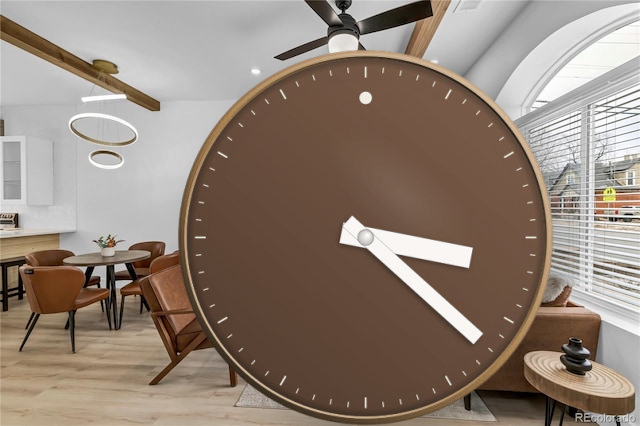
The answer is 3.22
